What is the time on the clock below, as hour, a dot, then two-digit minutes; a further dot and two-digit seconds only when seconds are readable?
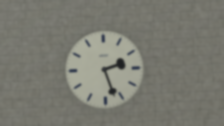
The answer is 2.27
